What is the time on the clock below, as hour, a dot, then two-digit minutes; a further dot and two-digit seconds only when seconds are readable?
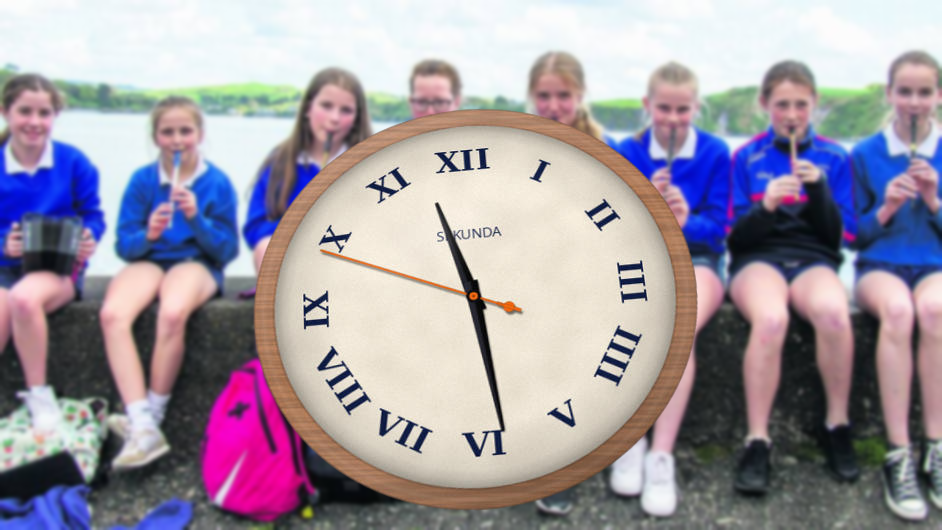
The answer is 11.28.49
